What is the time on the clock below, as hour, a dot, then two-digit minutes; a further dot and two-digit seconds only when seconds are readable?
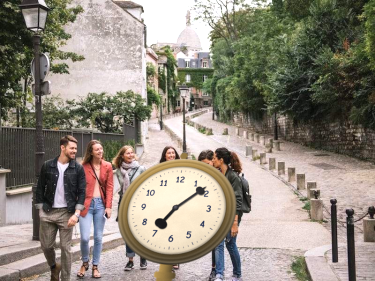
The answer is 7.08
